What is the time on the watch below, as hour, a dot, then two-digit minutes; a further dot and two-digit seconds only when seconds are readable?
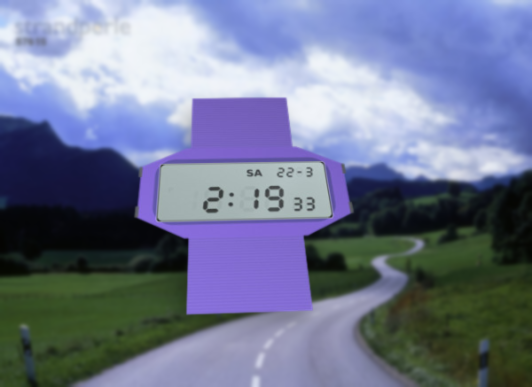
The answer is 2.19.33
